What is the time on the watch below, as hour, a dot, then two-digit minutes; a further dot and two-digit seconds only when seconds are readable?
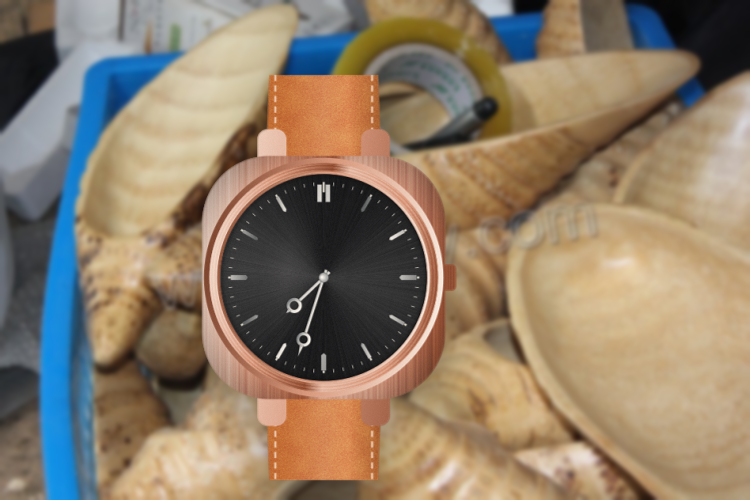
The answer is 7.33
